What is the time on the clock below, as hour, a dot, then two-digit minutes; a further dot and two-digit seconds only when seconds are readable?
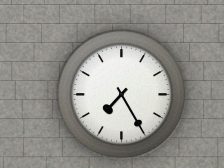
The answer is 7.25
